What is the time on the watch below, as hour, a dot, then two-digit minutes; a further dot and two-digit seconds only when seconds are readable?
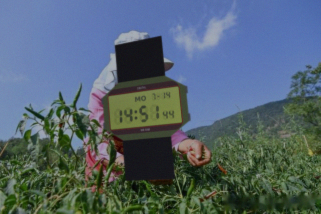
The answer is 14.51.44
